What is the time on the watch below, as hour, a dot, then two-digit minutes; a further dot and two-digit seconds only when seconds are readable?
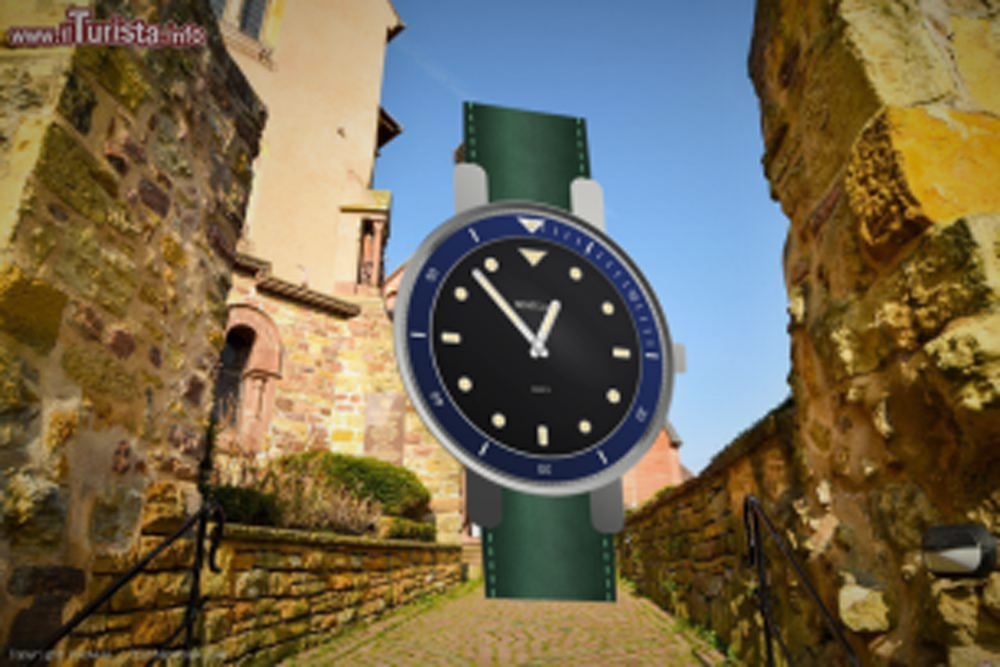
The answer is 12.53
